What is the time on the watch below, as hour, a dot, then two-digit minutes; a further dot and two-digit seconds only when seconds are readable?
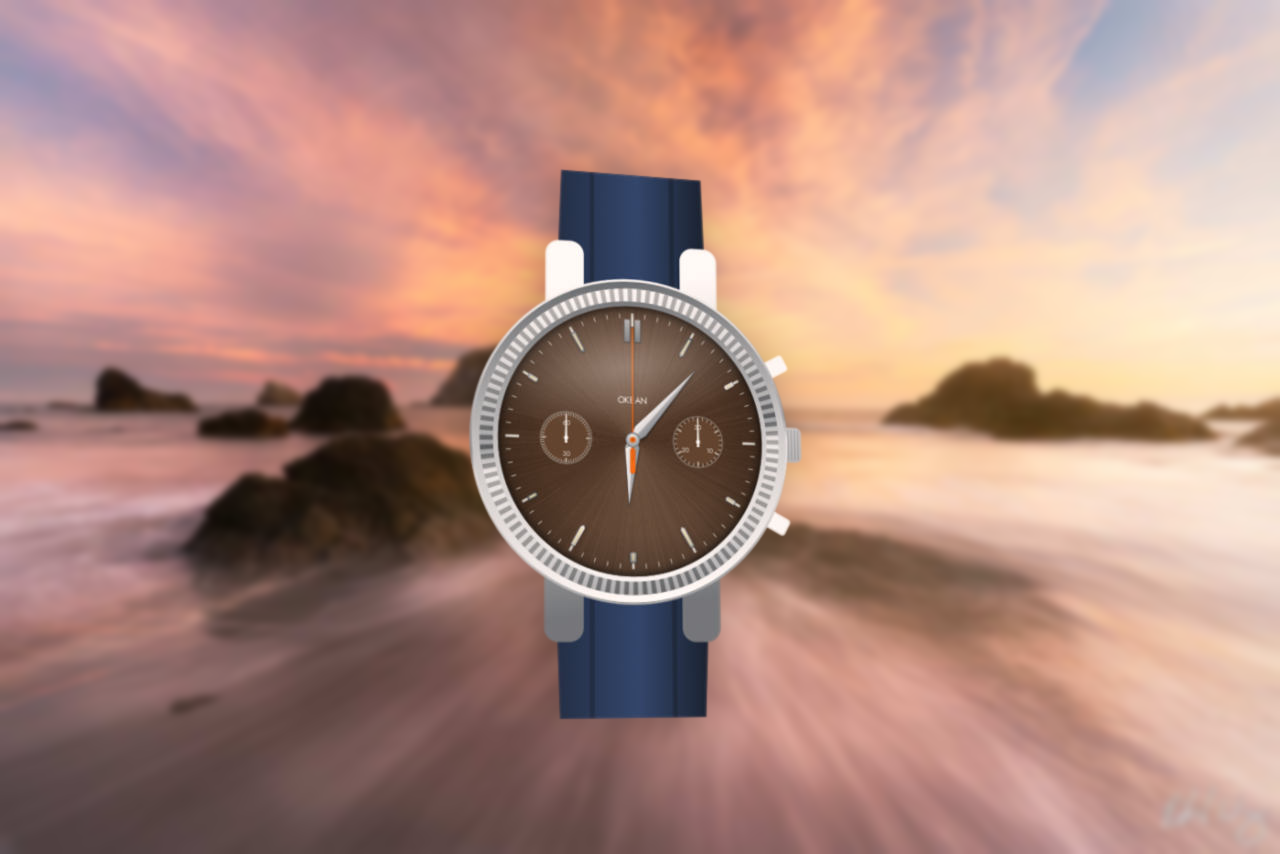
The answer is 6.07
